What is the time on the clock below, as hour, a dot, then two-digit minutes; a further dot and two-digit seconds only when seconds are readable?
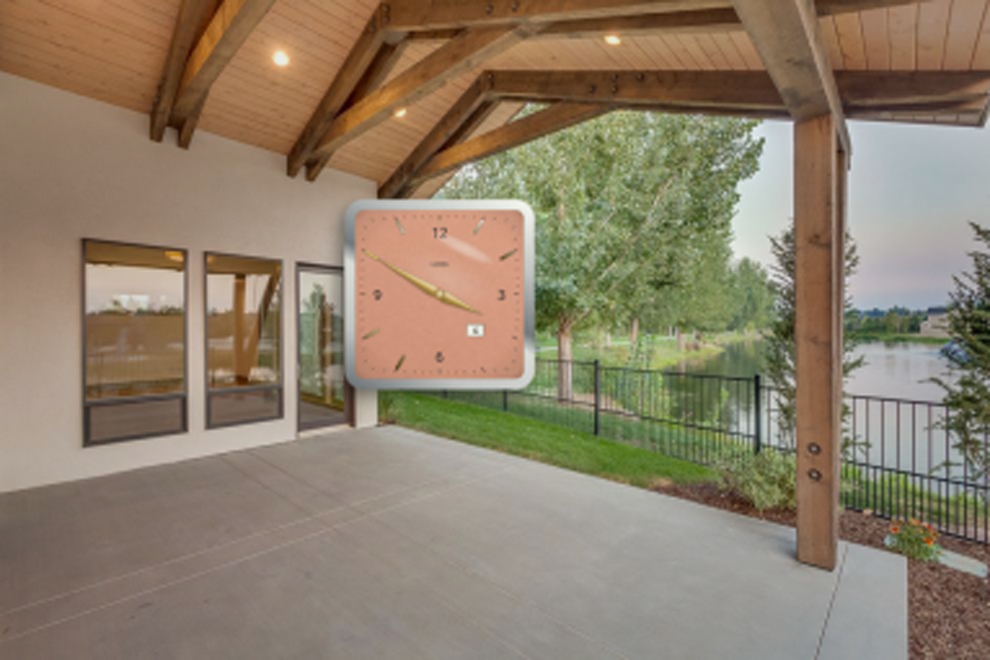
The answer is 3.50
